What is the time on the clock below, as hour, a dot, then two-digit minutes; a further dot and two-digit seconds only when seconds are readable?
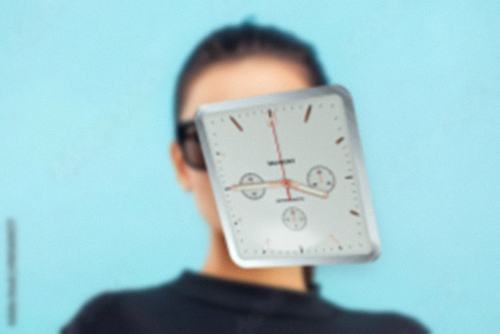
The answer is 3.45
